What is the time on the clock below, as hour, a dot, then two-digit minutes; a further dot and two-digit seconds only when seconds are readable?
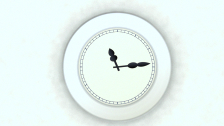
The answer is 11.14
